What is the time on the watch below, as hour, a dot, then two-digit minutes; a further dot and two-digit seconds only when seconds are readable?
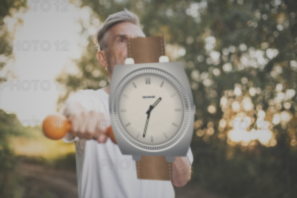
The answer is 1.33
